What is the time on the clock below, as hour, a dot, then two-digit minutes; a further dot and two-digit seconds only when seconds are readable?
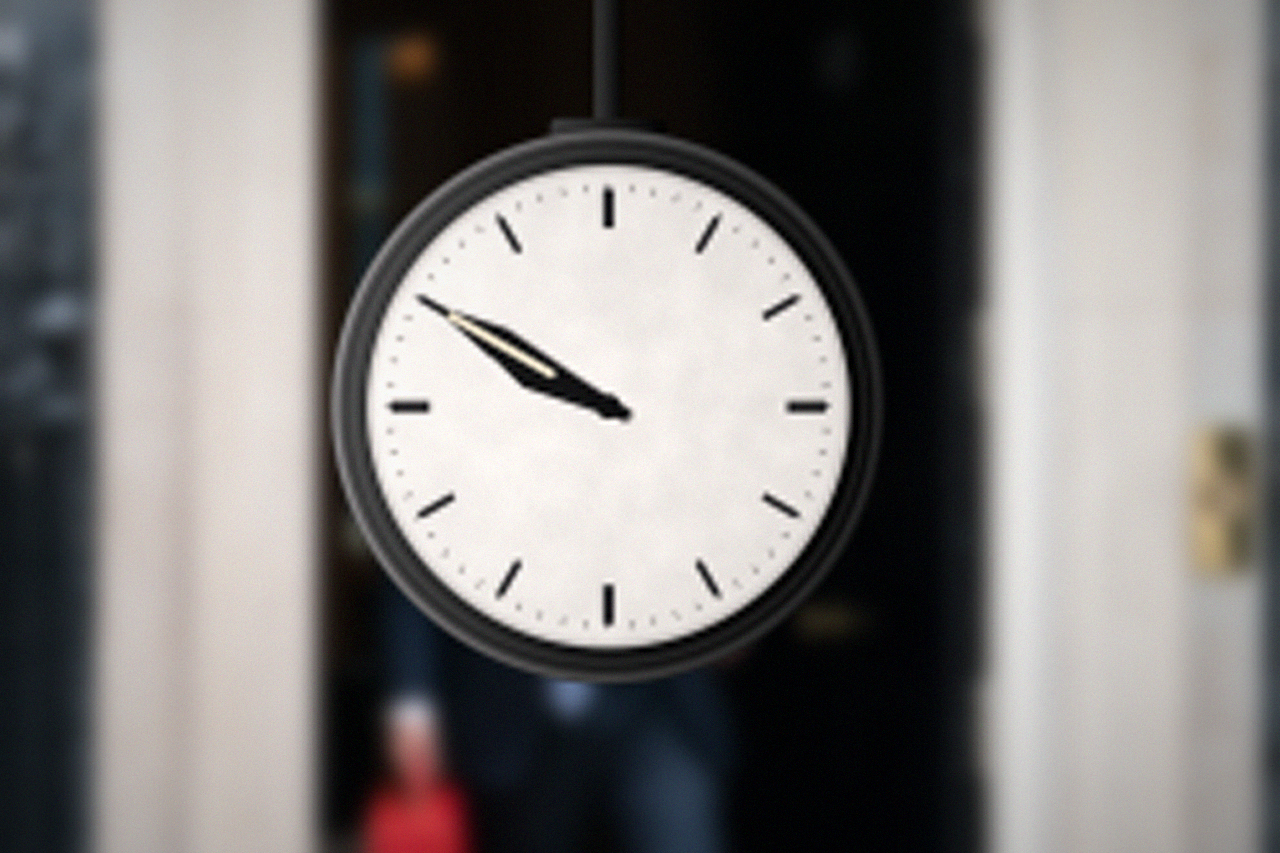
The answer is 9.50
